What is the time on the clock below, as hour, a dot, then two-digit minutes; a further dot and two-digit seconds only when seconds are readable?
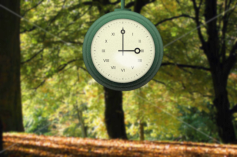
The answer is 3.00
